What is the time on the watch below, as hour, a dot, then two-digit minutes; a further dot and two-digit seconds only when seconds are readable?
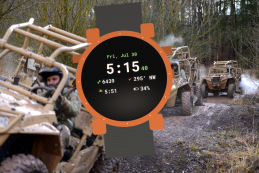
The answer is 5.15
